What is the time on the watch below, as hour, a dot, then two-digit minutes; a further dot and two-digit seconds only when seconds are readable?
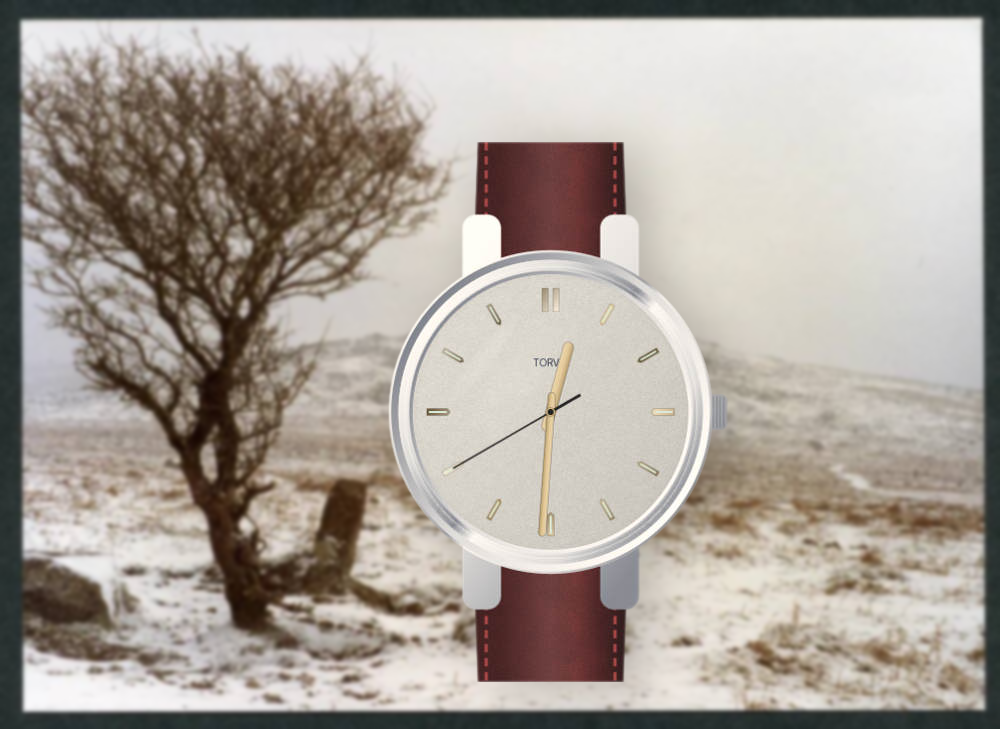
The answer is 12.30.40
